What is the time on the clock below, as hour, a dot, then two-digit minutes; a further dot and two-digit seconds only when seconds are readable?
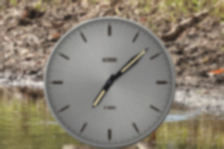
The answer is 7.08
